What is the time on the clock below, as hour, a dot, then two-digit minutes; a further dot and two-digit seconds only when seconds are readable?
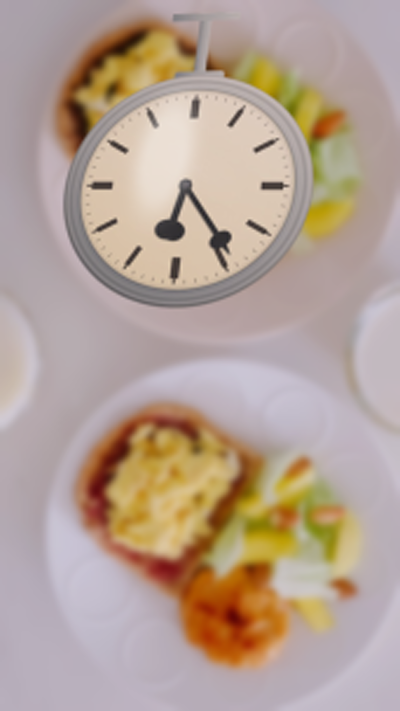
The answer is 6.24
